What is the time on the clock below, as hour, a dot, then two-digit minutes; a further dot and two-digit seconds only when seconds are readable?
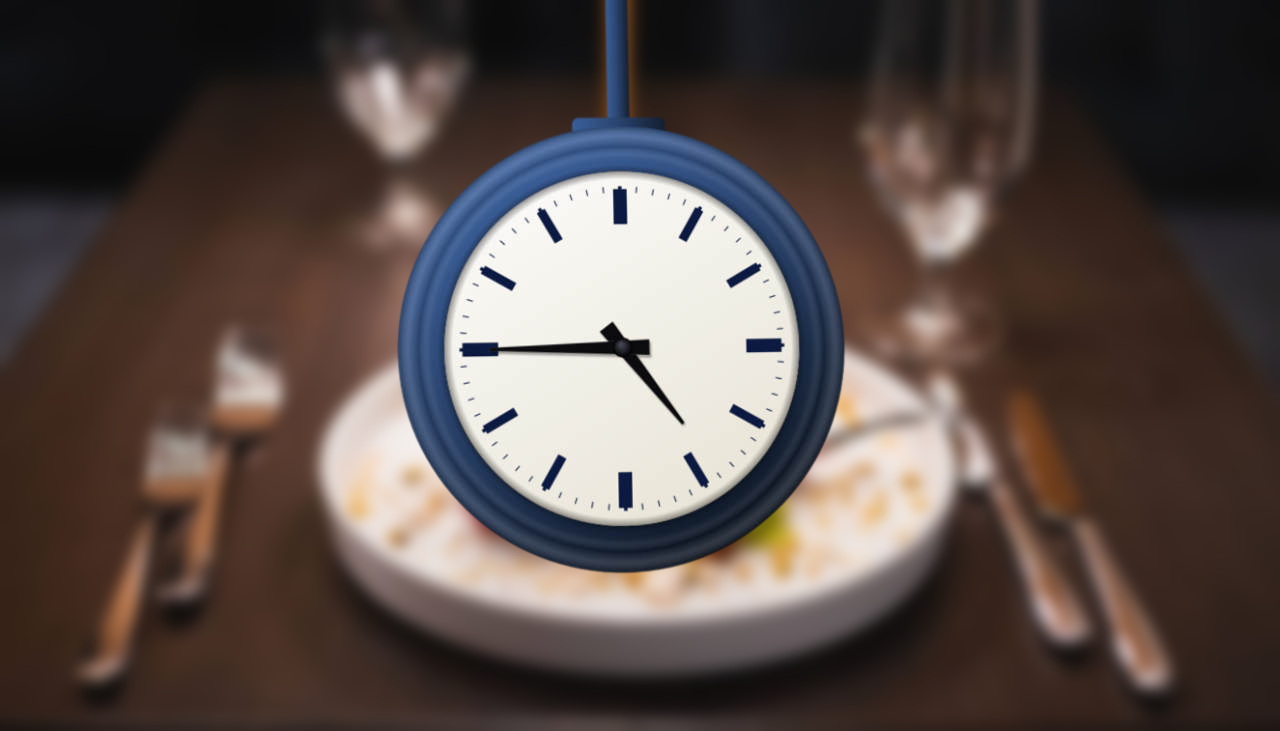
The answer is 4.45
